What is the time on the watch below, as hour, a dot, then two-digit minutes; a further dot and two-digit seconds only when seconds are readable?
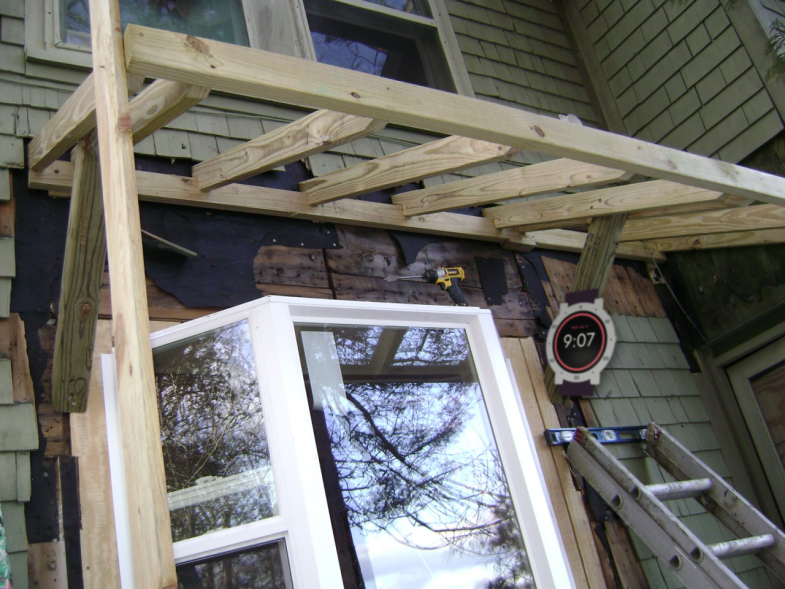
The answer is 9.07
